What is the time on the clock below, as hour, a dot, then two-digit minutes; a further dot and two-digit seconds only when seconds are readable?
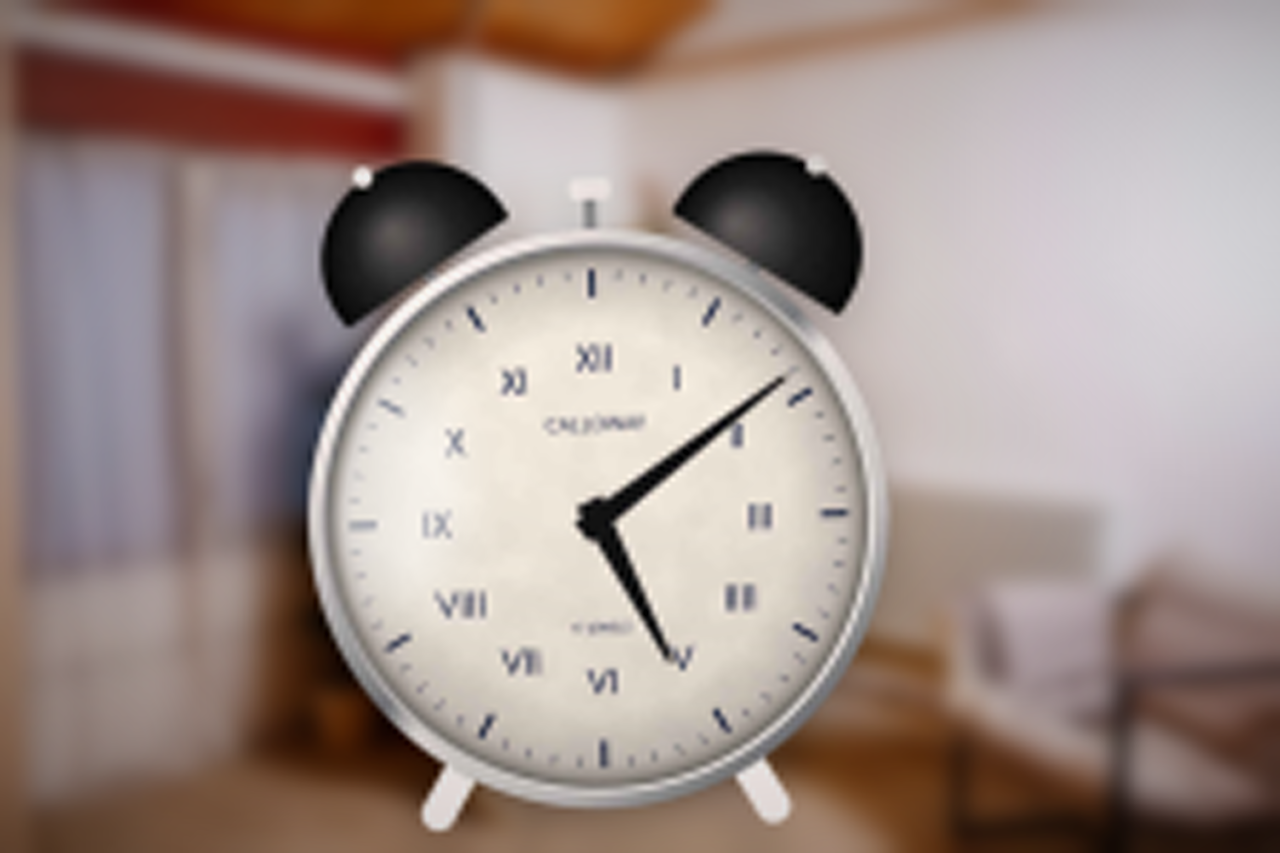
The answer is 5.09
